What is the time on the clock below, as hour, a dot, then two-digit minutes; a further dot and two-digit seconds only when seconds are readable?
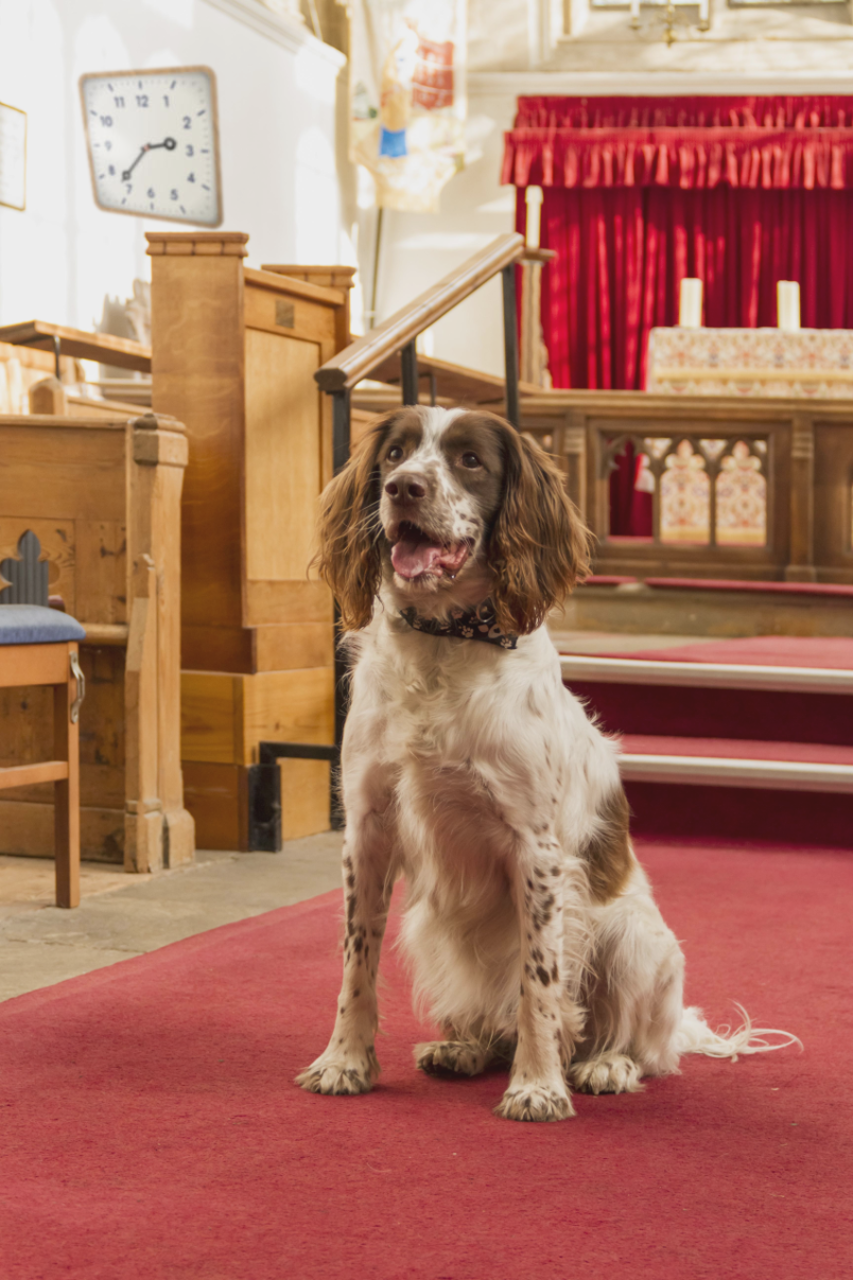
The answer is 2.37
